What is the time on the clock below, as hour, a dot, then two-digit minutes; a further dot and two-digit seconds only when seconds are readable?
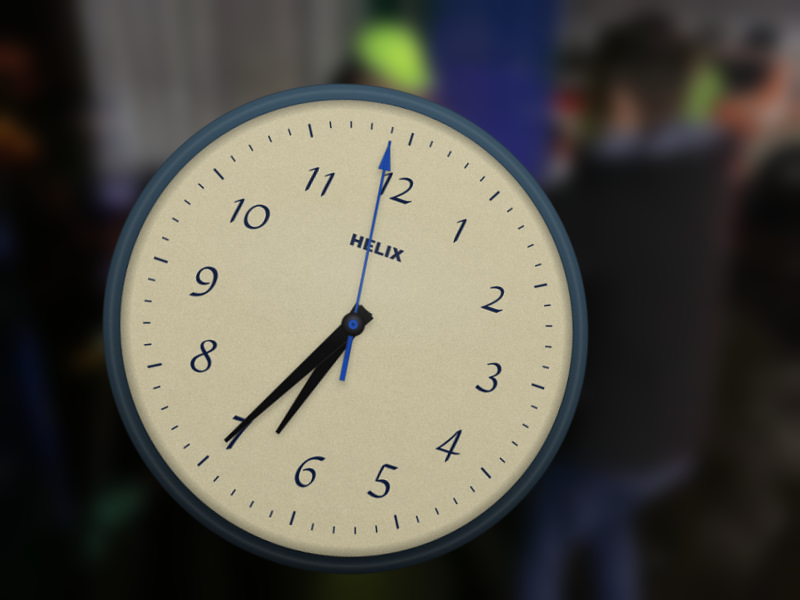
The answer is 6.34.59
